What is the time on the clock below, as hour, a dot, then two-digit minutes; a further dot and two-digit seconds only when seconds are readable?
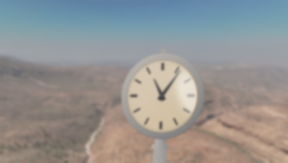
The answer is 11.06
